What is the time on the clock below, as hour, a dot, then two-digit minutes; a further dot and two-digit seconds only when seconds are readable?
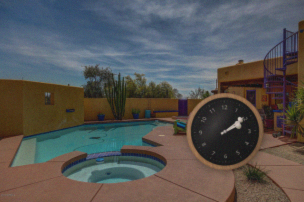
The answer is 2.09
